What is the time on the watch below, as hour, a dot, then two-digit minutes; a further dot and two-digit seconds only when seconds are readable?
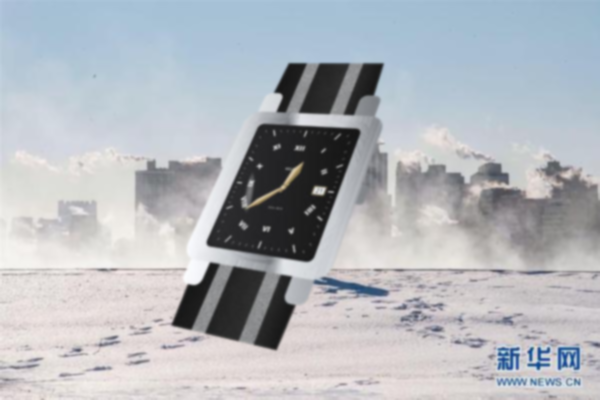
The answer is 12.38
